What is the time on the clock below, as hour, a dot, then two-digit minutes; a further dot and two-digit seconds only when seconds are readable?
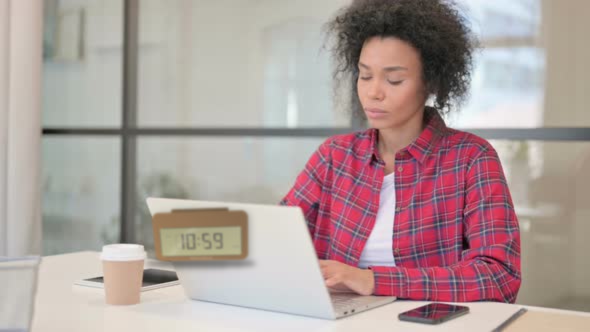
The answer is 10.59
